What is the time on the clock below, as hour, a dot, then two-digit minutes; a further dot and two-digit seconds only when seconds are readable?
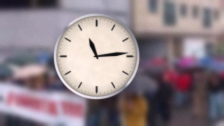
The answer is 11.14
